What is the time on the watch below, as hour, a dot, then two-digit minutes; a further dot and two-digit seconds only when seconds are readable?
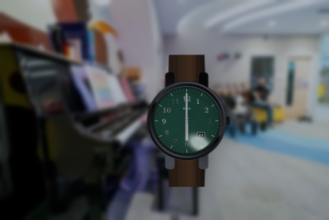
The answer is 6.00
